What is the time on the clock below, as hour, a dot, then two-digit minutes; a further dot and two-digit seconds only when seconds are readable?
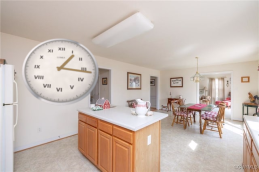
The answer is 1.16
